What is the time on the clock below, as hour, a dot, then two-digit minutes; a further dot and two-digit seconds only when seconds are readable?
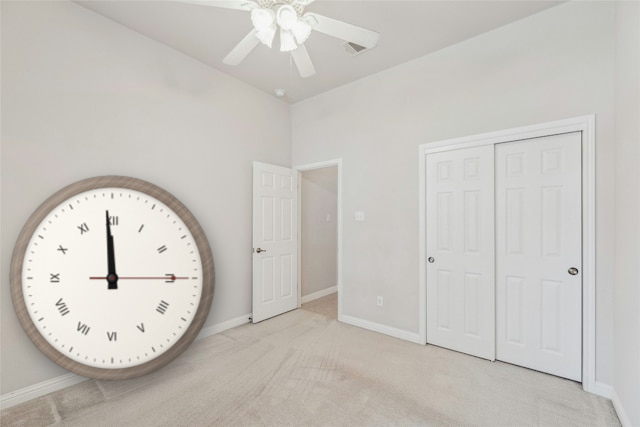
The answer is 11.59.15
